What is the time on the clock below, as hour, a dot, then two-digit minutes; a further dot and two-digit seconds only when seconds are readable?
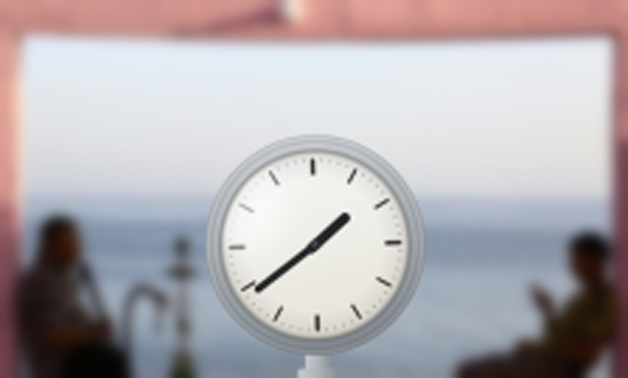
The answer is 1.39
